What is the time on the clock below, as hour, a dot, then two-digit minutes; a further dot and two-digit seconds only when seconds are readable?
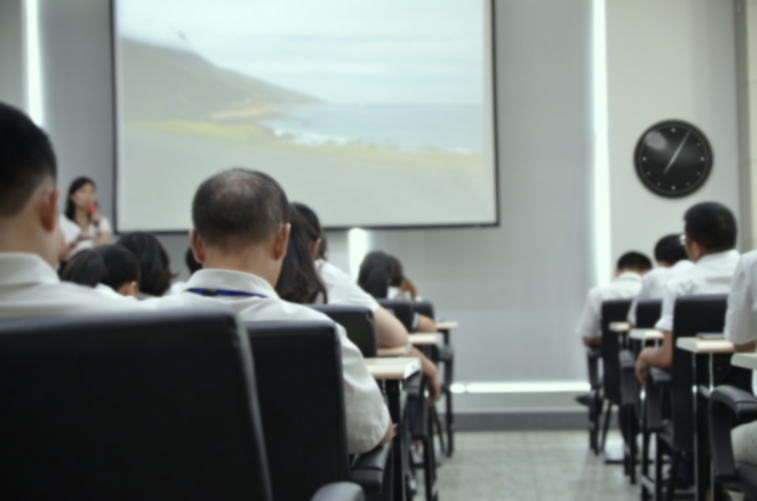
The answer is 7.05
